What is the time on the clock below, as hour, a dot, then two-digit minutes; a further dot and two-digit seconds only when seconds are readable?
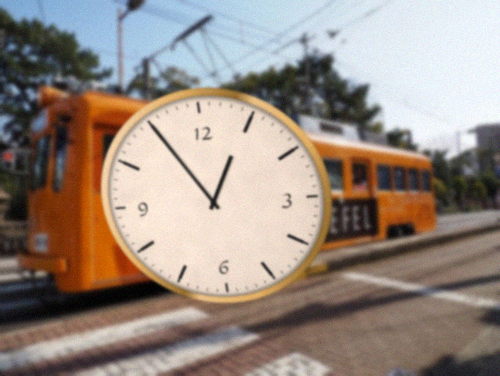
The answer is 12.55
